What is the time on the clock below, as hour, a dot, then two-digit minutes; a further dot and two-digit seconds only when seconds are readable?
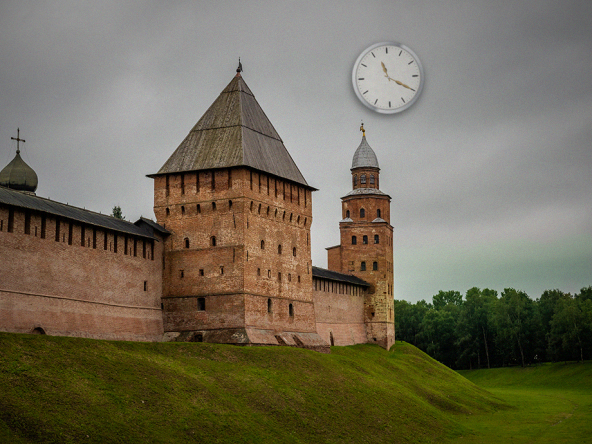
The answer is 11.20
